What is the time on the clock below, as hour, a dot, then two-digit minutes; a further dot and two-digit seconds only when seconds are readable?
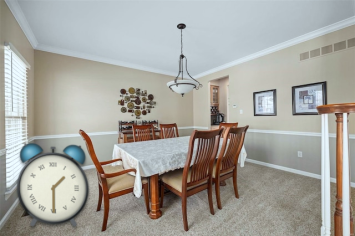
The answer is 1.30
